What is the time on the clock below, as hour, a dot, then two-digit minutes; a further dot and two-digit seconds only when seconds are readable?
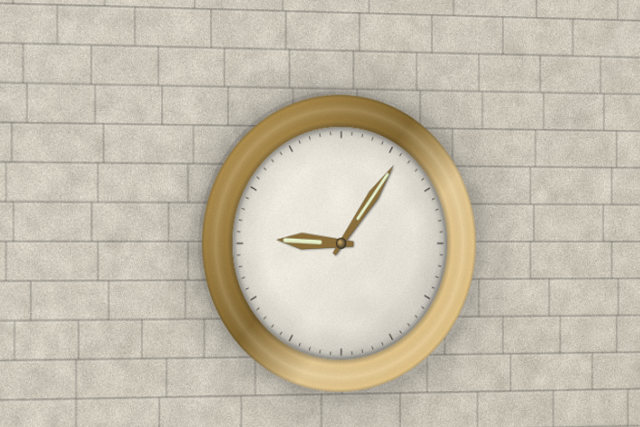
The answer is 9.06
